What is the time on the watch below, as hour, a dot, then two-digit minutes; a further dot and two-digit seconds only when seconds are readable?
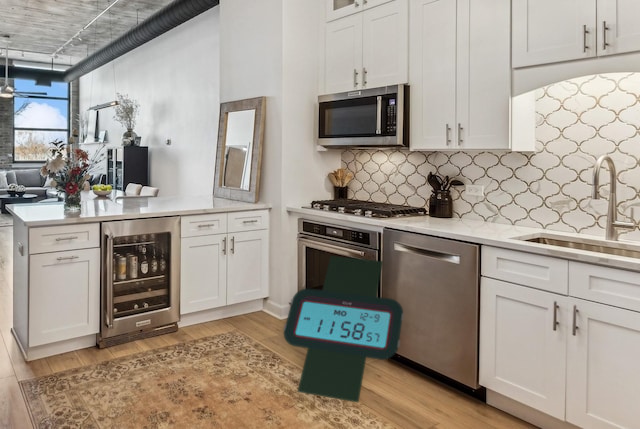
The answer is 11.58
